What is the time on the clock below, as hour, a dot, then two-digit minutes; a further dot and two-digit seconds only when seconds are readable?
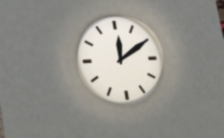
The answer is 12.10
